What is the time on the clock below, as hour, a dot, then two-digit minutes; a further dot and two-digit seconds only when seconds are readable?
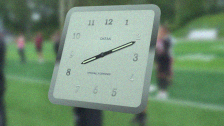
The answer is 8.11
